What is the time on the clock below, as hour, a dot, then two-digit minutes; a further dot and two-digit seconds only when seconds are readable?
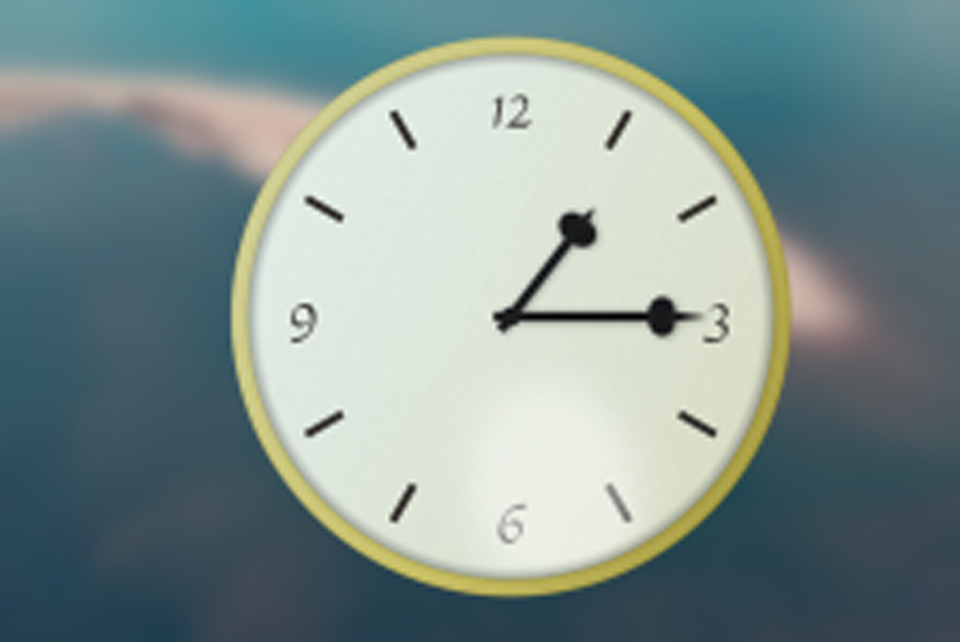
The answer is 1.15
